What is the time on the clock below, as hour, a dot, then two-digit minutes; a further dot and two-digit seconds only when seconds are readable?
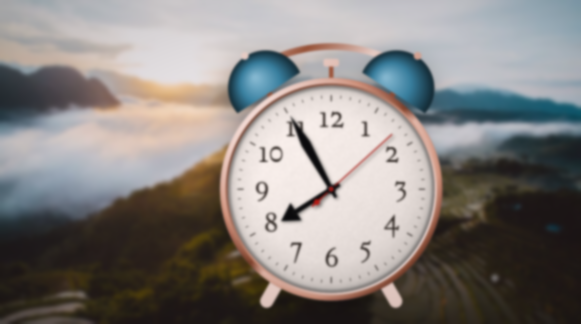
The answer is 7.55.08
